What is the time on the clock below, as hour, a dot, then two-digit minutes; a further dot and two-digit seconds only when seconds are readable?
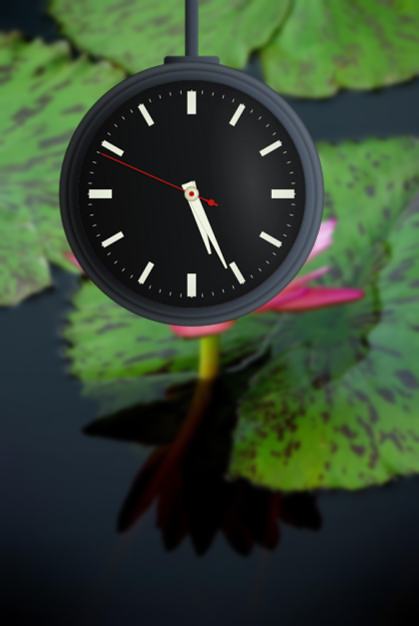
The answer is 5.25.49
